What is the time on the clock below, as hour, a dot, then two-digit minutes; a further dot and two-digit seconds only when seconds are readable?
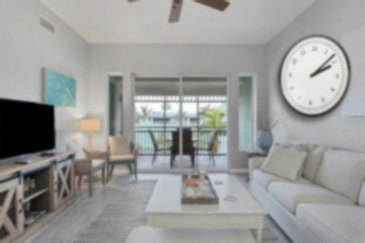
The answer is 2.08
